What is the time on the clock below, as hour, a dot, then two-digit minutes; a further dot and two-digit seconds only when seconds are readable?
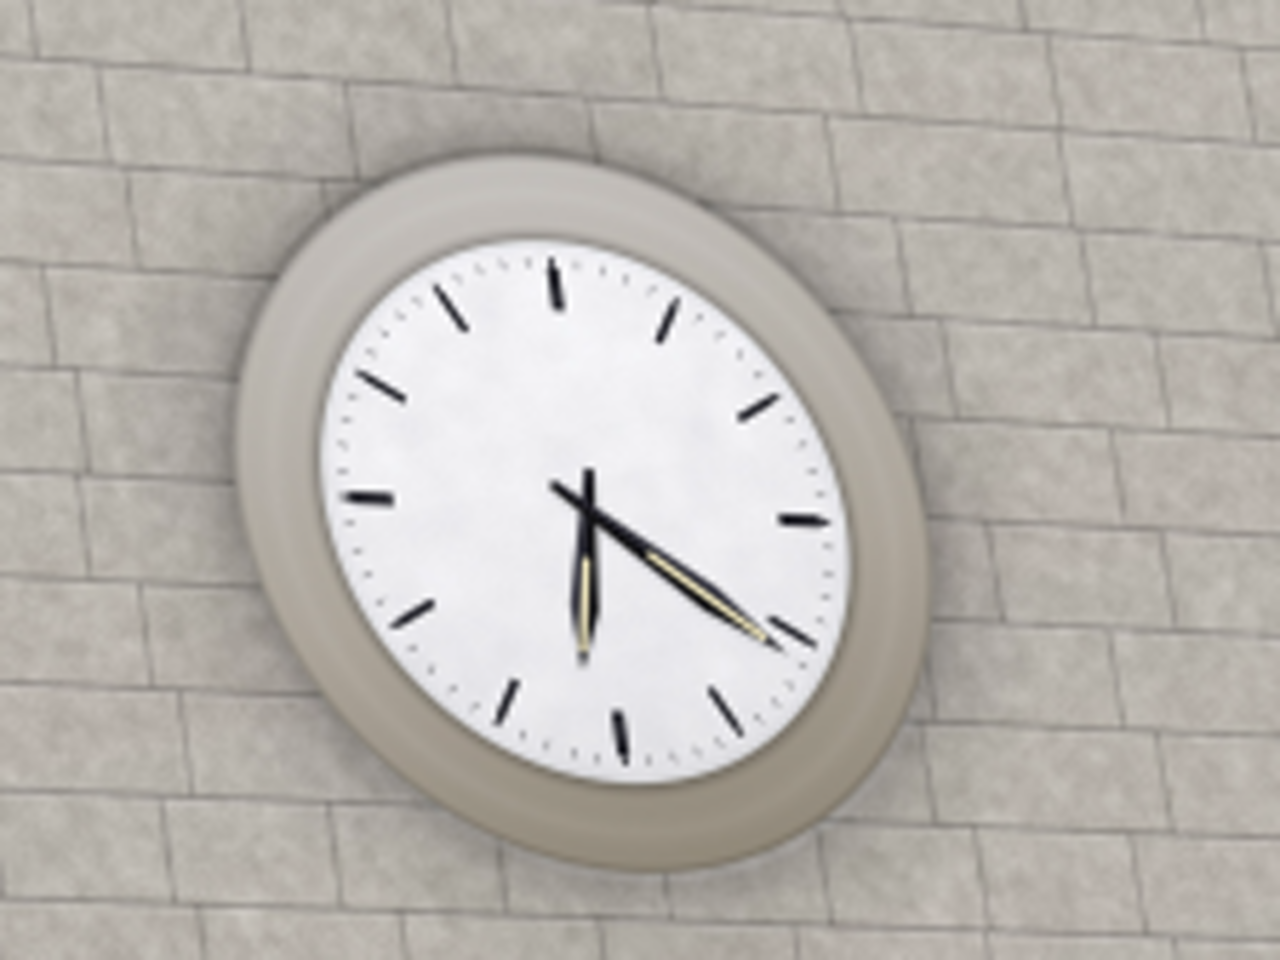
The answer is 6.21
